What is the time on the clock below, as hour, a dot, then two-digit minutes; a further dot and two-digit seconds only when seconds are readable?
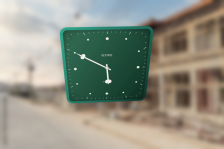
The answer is 5.50
